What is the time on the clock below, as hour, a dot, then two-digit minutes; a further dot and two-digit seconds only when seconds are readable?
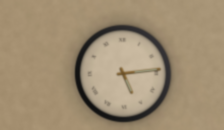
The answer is 5.14
